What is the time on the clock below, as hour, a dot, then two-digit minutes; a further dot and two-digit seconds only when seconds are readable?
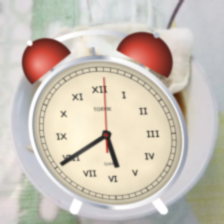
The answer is 5.40.01
